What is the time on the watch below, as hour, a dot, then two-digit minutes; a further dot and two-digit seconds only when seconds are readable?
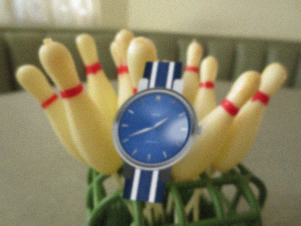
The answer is 1.41
